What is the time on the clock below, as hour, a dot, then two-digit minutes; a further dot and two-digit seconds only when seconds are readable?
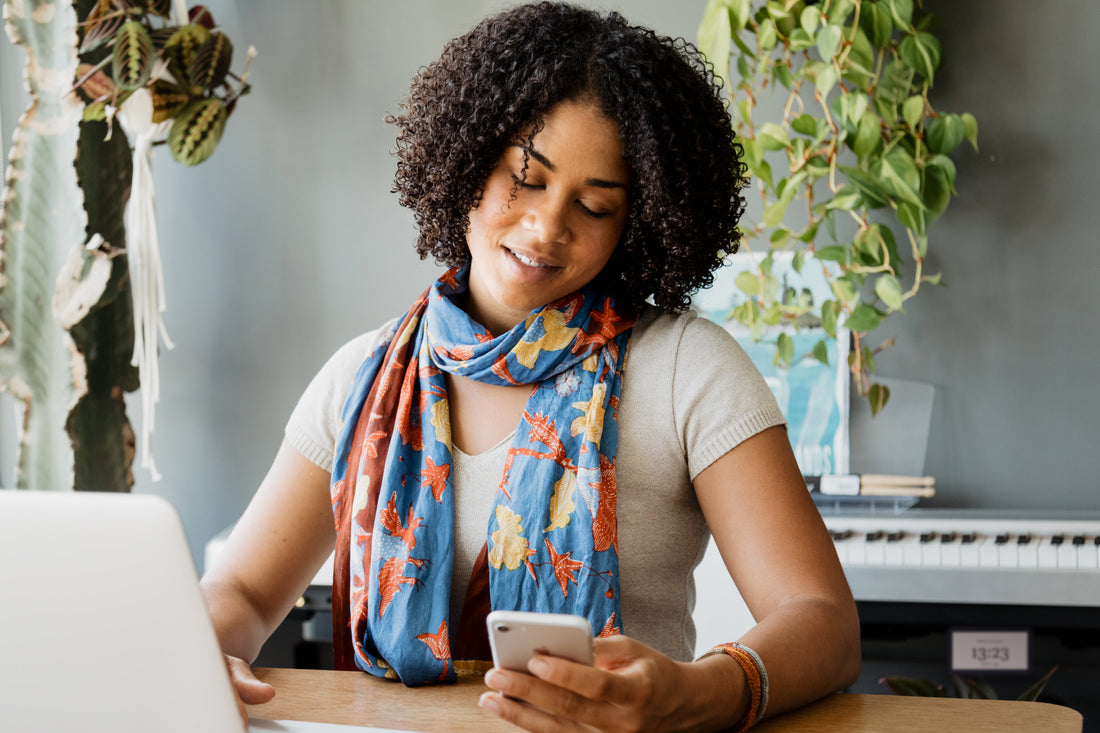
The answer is 13.23
